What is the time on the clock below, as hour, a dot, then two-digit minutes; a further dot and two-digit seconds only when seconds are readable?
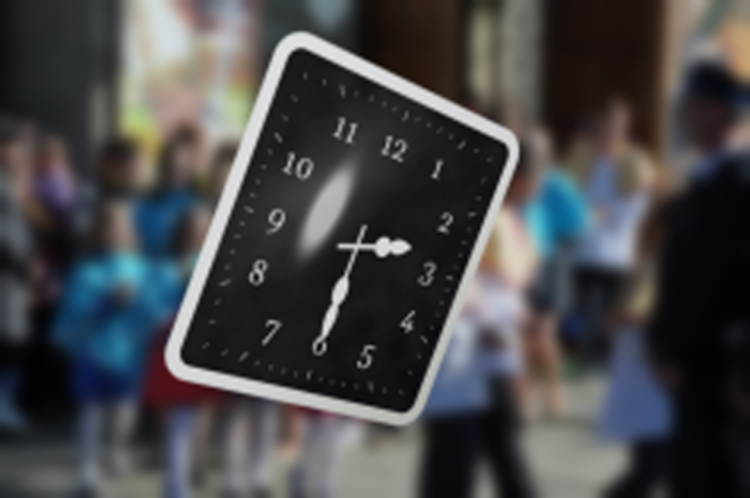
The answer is 2.30
